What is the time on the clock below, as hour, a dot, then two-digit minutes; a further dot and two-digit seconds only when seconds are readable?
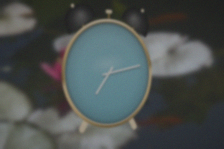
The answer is 7.13
